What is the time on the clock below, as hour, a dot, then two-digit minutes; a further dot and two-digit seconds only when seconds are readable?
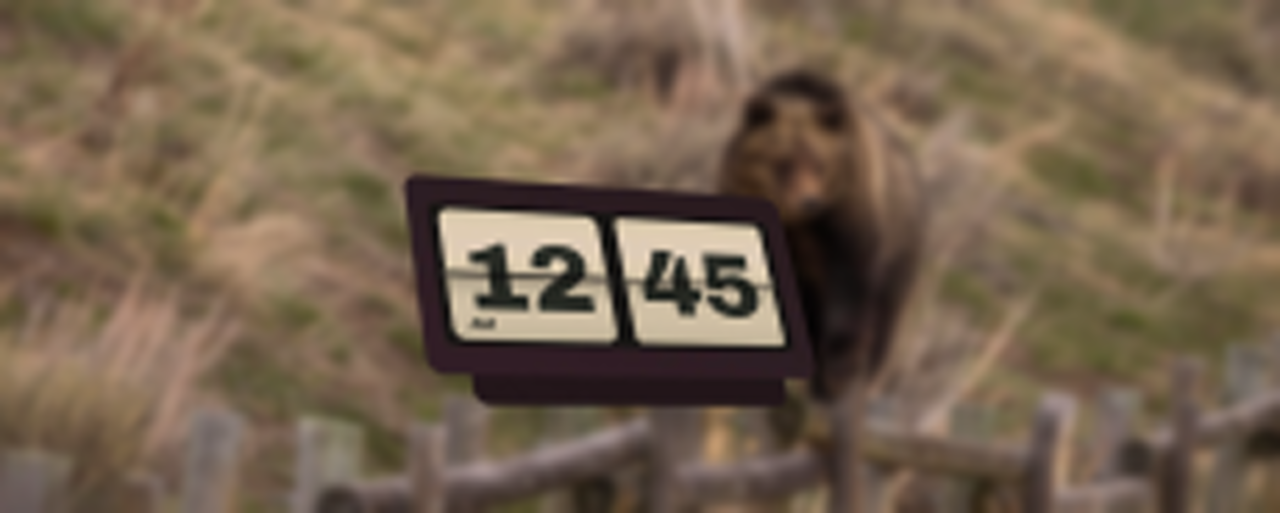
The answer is 12.45
